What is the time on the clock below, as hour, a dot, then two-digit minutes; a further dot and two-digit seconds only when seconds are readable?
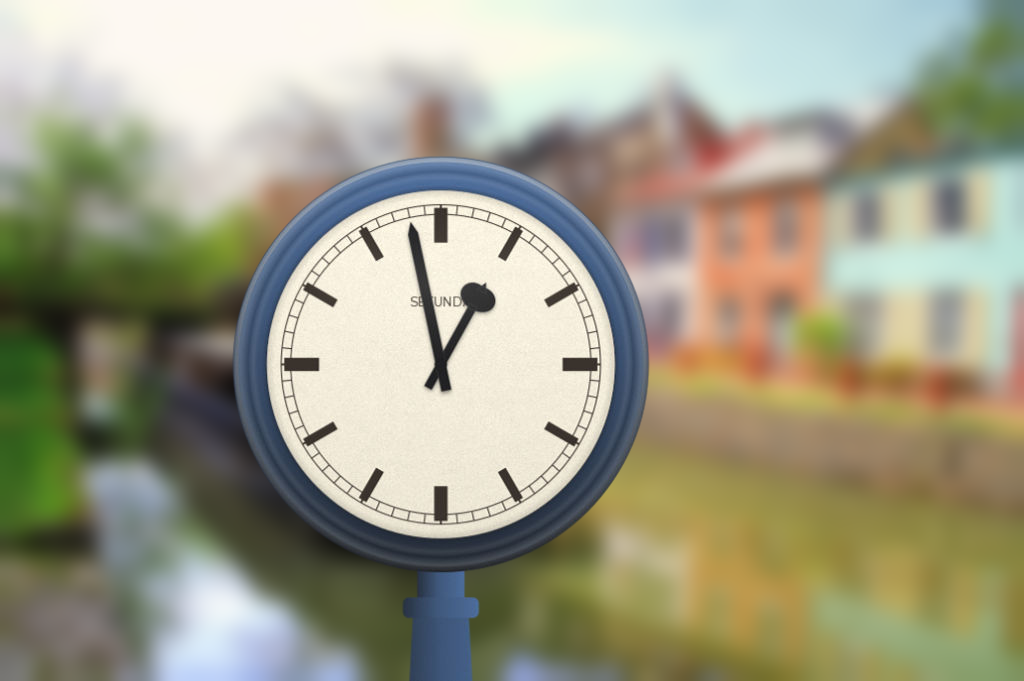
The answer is 12.58
